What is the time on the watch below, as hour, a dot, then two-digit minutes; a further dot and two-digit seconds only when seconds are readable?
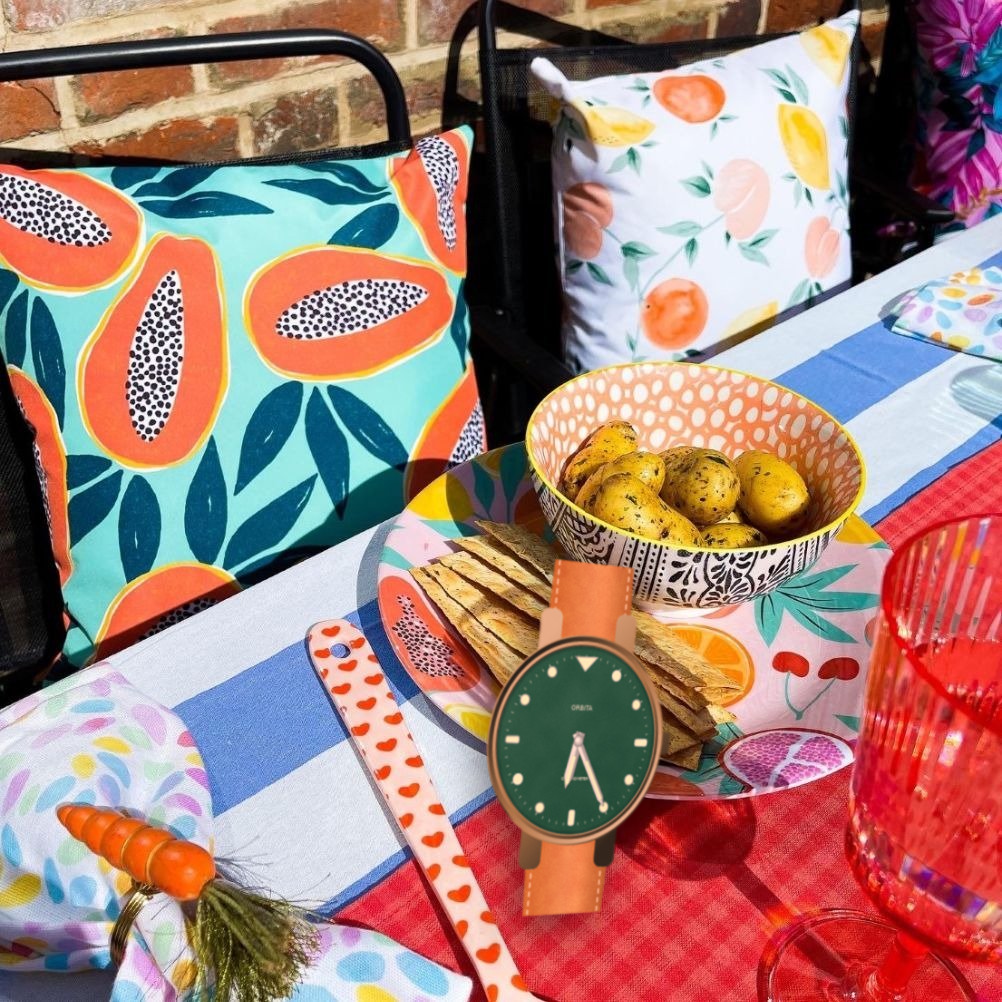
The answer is 6.25
